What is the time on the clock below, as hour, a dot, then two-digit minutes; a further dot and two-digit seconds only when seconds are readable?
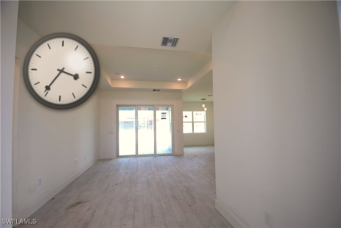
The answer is 3.36
